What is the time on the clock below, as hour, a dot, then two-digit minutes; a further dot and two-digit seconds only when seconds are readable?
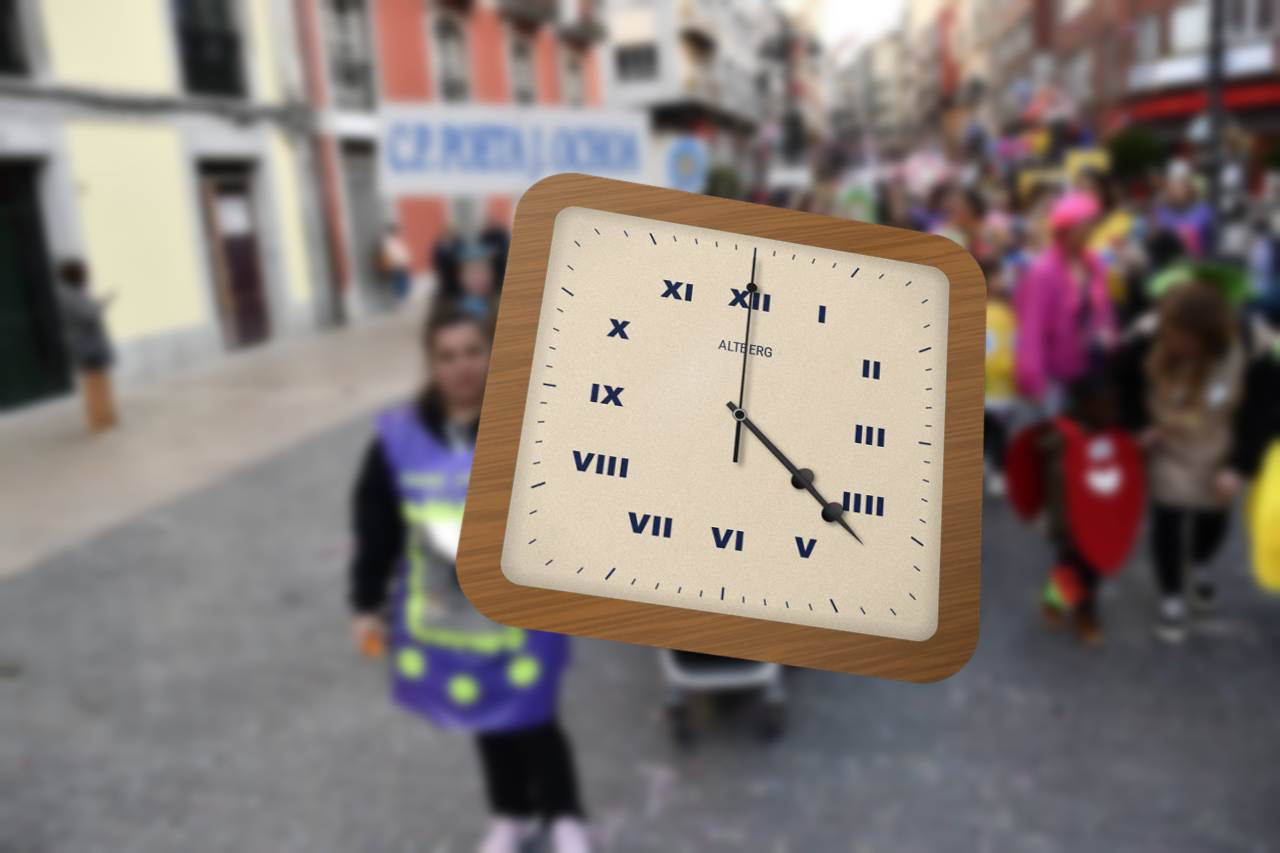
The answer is 4.22.00
